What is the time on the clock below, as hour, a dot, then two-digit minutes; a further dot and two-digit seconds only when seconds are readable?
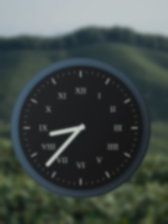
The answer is 8.37
